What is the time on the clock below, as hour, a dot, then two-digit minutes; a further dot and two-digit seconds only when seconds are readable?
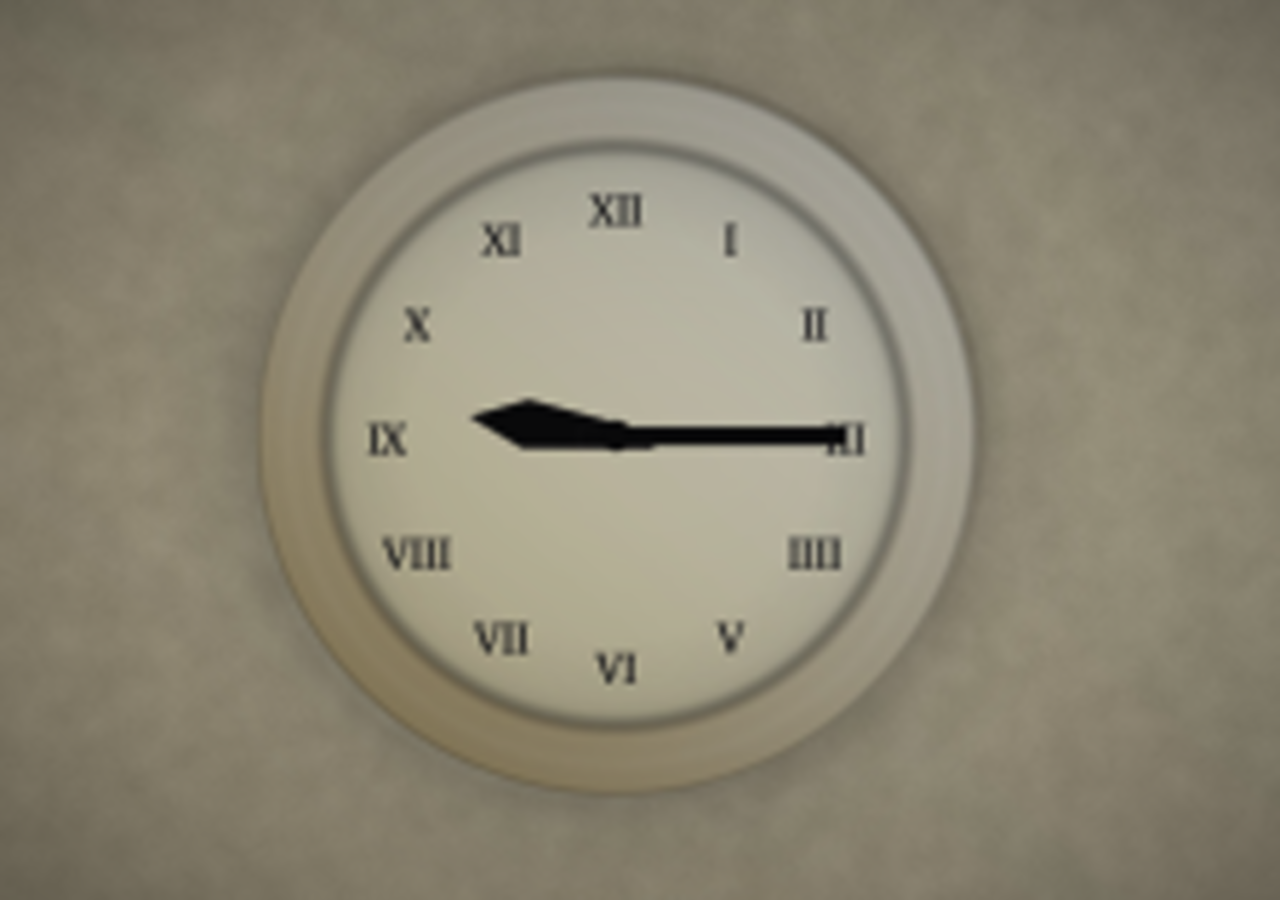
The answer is 9.15
